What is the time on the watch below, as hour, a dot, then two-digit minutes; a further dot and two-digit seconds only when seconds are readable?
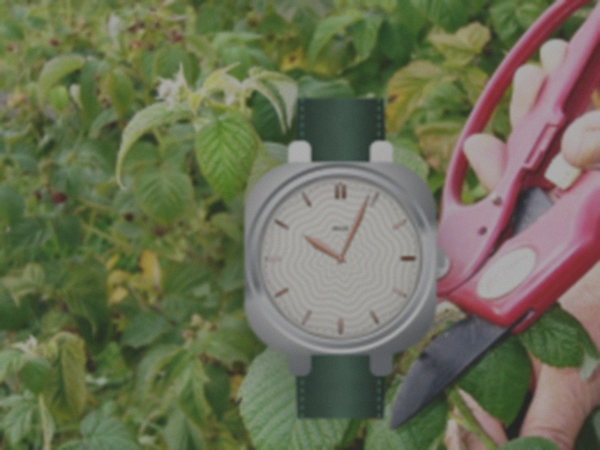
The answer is 10.04
